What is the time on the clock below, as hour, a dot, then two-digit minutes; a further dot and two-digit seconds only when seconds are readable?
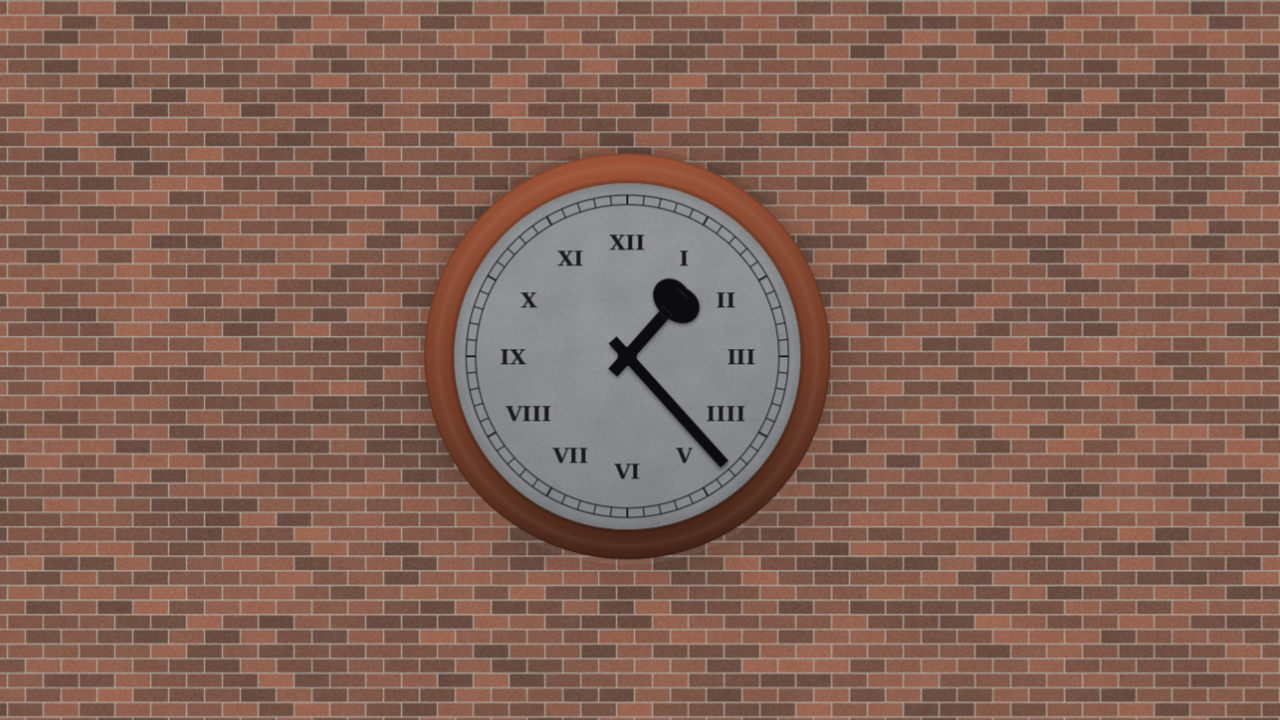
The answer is 1.23
